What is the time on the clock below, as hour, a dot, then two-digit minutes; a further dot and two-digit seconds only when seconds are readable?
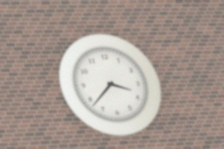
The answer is 3.38
